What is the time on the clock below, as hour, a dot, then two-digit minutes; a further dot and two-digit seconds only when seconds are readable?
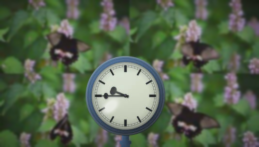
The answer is 9.45
